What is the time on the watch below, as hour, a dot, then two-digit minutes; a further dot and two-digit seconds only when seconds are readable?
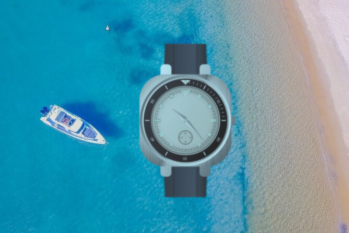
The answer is 10.23
